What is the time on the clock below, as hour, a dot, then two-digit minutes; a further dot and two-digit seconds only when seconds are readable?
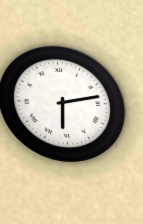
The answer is 6.13
